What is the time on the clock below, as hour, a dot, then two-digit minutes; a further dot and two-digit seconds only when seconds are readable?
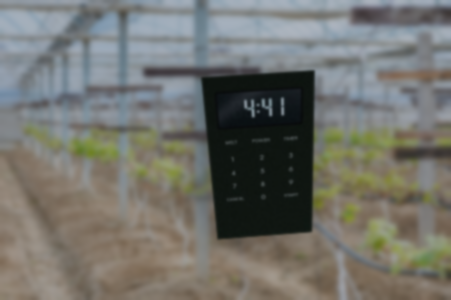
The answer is 4.41
